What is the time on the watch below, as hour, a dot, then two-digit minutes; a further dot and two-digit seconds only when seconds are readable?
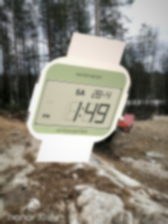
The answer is 1.49
